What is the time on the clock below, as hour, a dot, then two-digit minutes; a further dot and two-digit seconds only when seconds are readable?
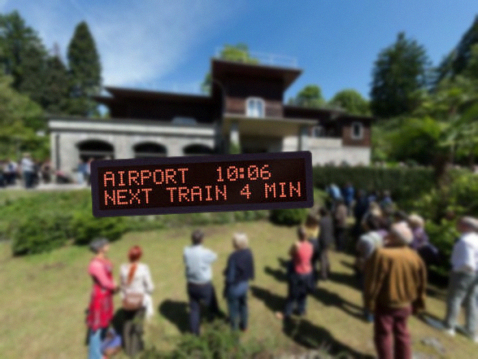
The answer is 10.06
